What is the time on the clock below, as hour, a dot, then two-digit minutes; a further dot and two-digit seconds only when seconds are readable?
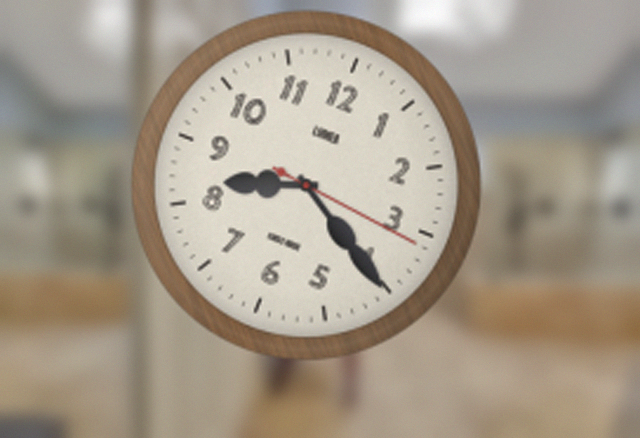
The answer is 8.20.16
